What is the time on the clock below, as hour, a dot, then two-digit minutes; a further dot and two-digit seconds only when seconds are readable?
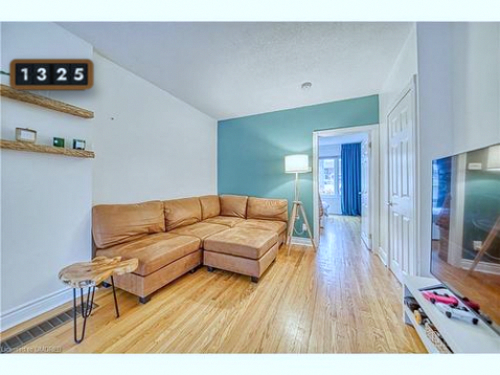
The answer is 13.25
